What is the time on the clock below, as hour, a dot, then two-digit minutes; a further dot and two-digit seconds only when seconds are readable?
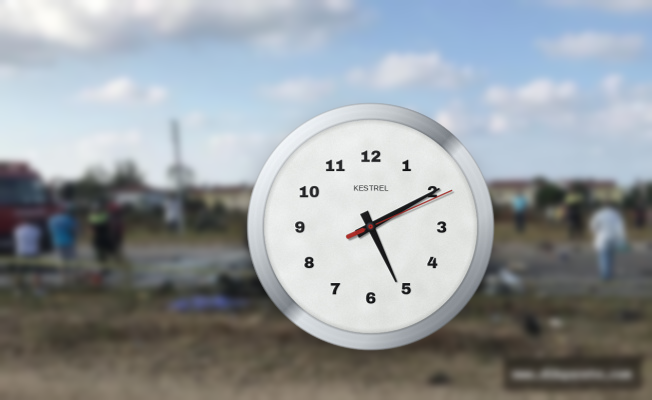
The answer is 5.10.11
